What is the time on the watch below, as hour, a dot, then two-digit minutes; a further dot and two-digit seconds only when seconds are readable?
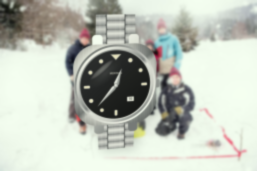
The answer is 12.37
